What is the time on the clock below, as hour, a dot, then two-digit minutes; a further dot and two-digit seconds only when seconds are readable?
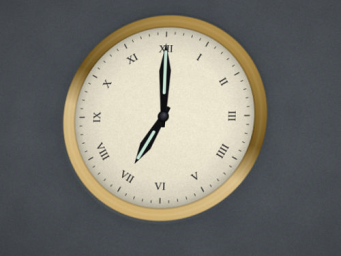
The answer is 7.00
